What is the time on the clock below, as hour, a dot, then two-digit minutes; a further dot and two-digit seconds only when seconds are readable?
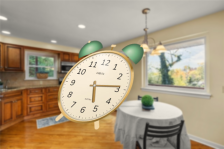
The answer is 5.14
